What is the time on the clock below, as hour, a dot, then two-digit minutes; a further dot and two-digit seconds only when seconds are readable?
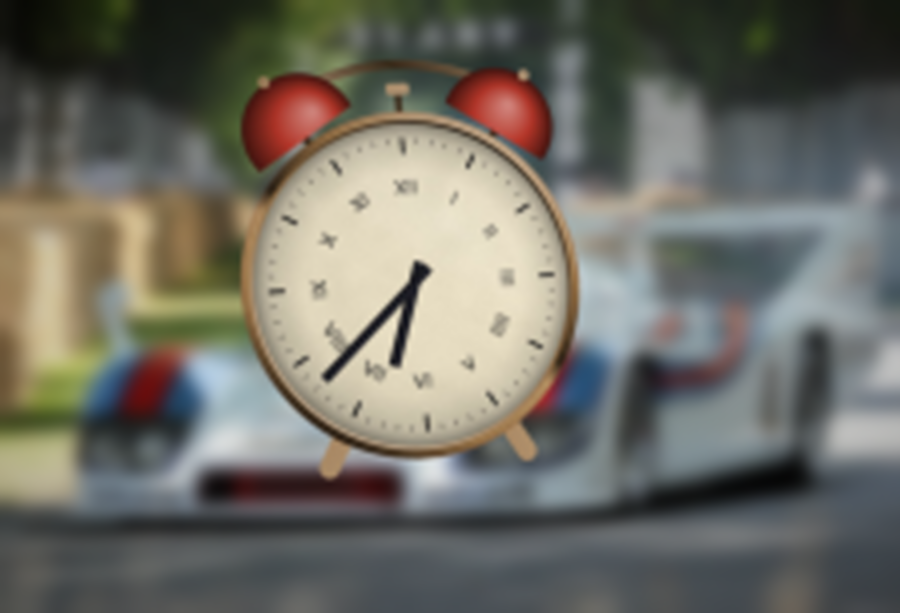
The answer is 6.38
